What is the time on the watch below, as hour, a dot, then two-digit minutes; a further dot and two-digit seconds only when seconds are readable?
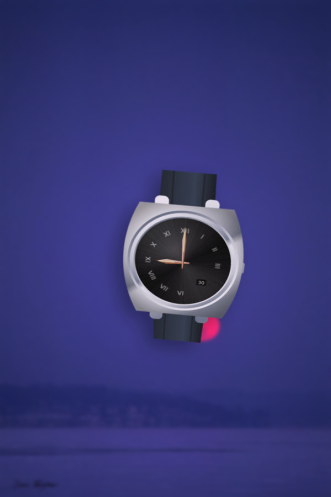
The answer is 9.00
